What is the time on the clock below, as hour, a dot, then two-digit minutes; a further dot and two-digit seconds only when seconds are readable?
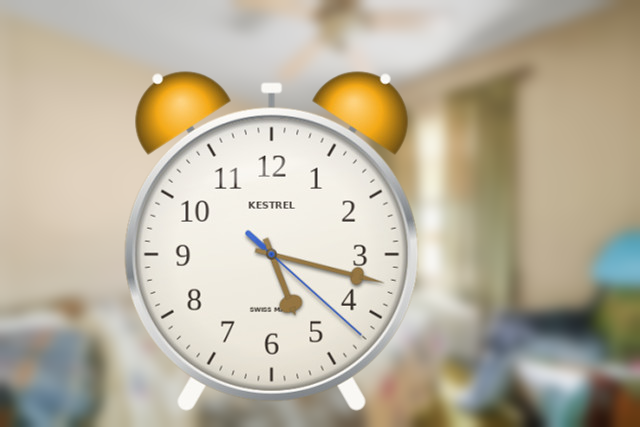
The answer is 5.17.22
